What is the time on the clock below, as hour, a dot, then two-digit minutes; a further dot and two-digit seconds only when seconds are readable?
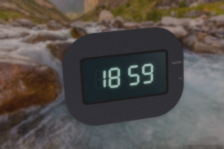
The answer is 18.59
